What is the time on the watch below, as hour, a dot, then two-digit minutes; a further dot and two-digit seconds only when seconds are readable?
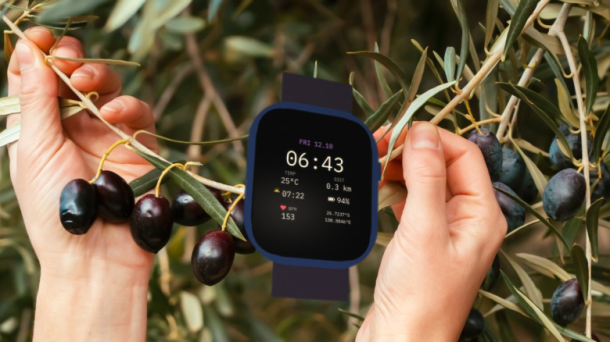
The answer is 6.43
